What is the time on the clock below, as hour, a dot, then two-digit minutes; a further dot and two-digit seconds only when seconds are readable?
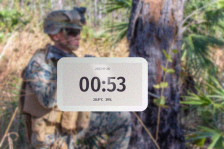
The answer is 0.53
